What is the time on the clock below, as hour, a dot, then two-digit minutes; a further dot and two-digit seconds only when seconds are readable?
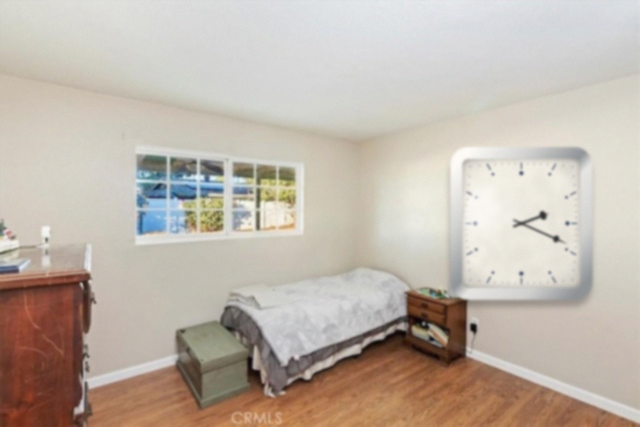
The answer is 2.19
